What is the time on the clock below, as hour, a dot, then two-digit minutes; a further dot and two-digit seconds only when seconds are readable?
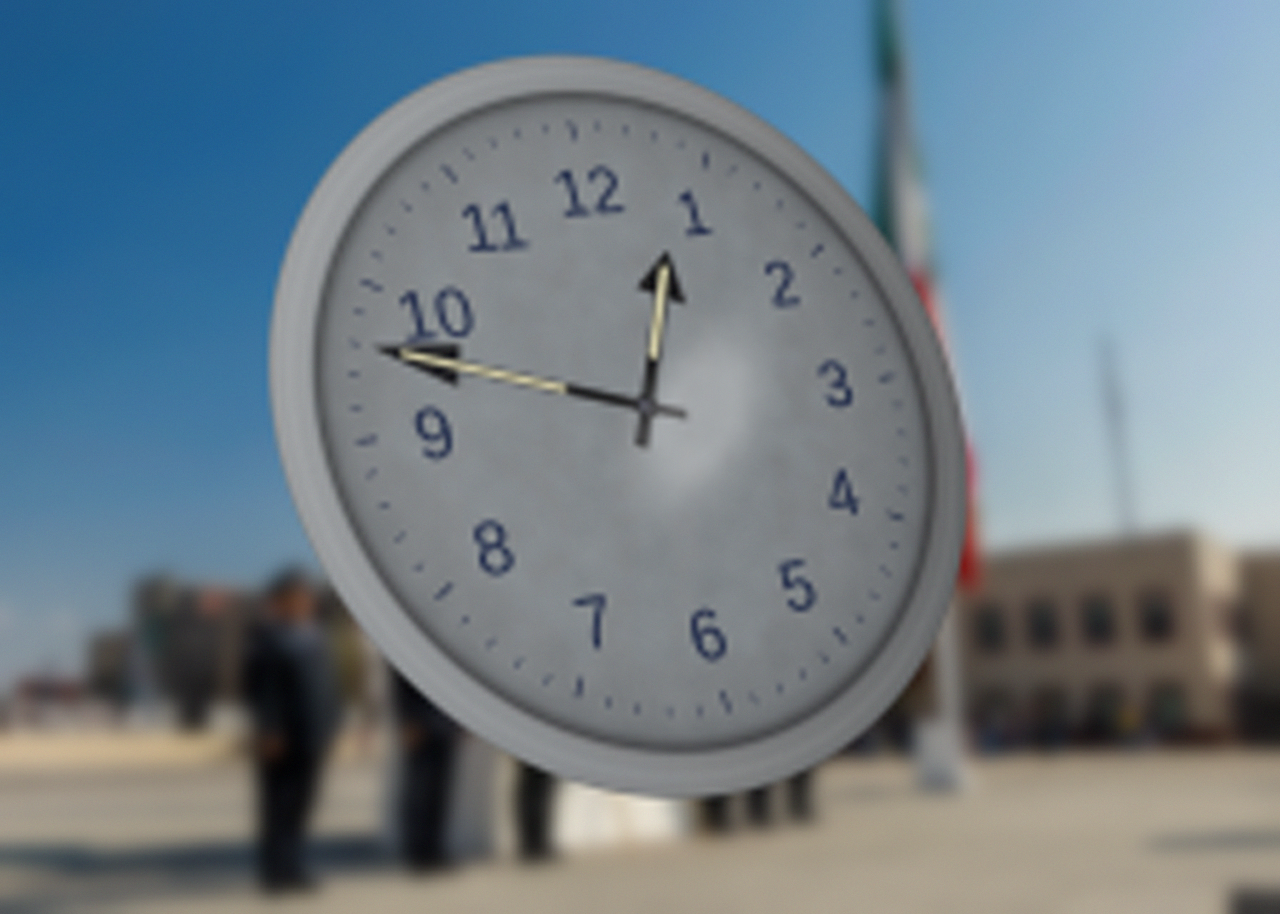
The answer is 12.48
